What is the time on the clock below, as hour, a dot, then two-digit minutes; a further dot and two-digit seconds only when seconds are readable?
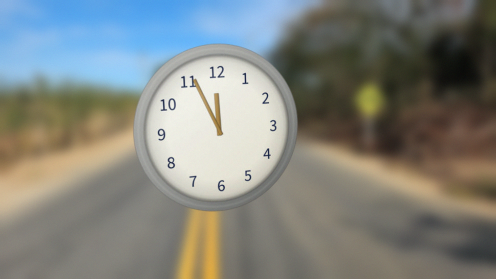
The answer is 11.56
